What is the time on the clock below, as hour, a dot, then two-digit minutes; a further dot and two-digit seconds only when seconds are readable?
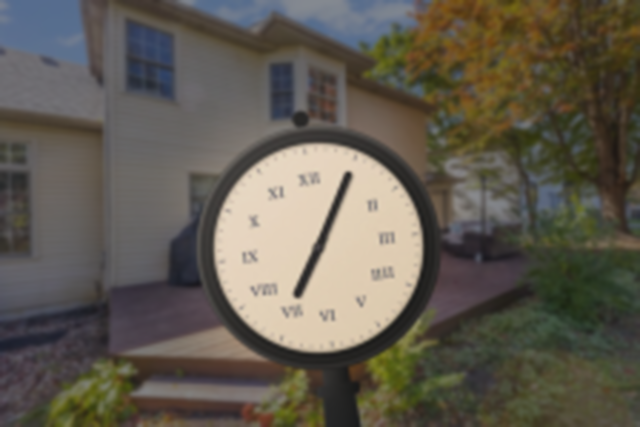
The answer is 7.05
